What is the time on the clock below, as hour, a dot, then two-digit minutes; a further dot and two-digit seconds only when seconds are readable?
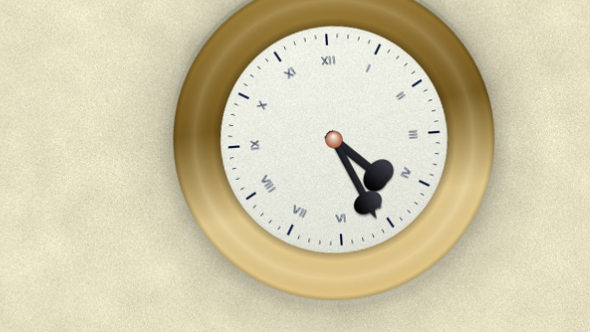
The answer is 4.26
